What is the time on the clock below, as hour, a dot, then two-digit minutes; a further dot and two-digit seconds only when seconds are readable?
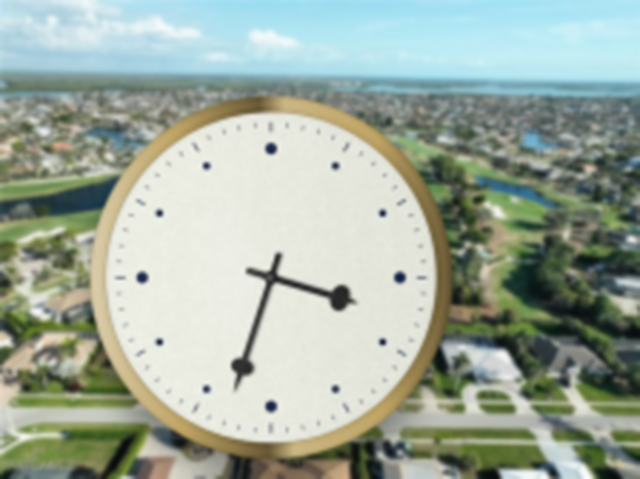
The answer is 3.33
